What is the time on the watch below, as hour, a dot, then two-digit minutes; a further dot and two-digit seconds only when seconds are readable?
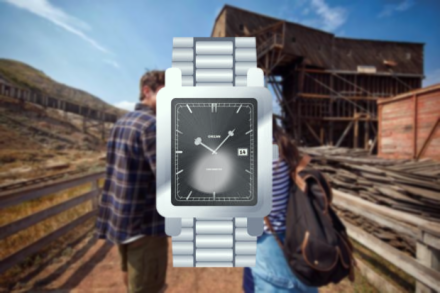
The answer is 10.07
